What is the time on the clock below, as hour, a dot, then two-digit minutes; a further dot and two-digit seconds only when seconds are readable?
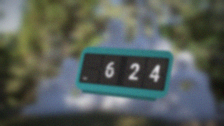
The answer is 6.24
